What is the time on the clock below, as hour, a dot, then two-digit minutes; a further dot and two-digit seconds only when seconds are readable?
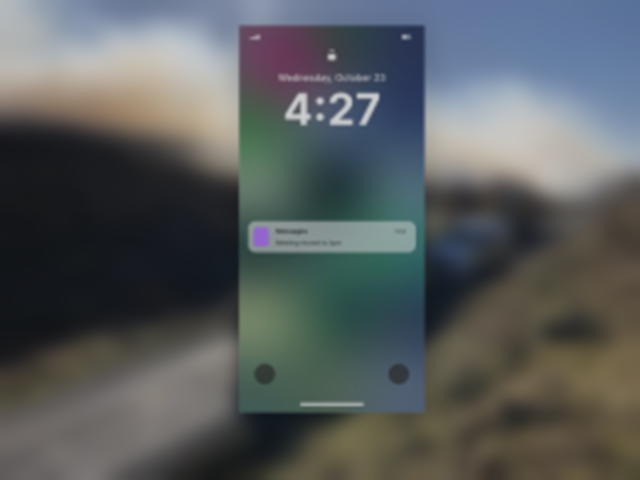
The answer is 4.27
